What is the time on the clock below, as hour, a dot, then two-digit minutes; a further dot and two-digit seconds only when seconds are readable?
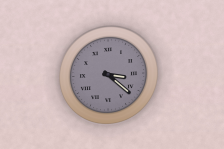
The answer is 3.22
